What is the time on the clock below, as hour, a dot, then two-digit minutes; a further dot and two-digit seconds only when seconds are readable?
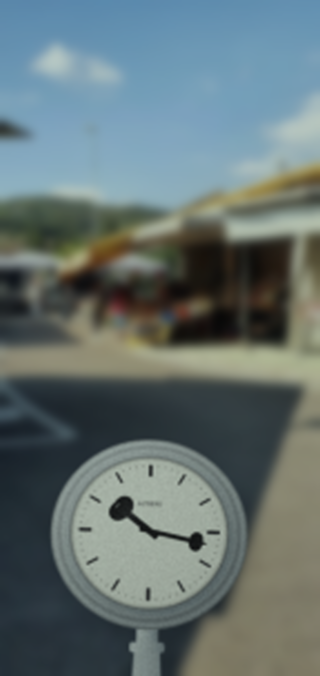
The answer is 10.17
